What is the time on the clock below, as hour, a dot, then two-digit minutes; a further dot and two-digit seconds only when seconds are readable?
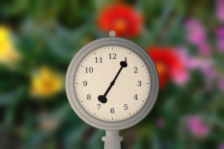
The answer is 7.05
